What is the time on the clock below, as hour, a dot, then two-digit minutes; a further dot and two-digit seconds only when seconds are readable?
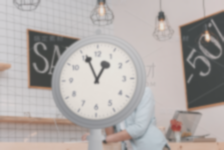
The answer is 12.56
